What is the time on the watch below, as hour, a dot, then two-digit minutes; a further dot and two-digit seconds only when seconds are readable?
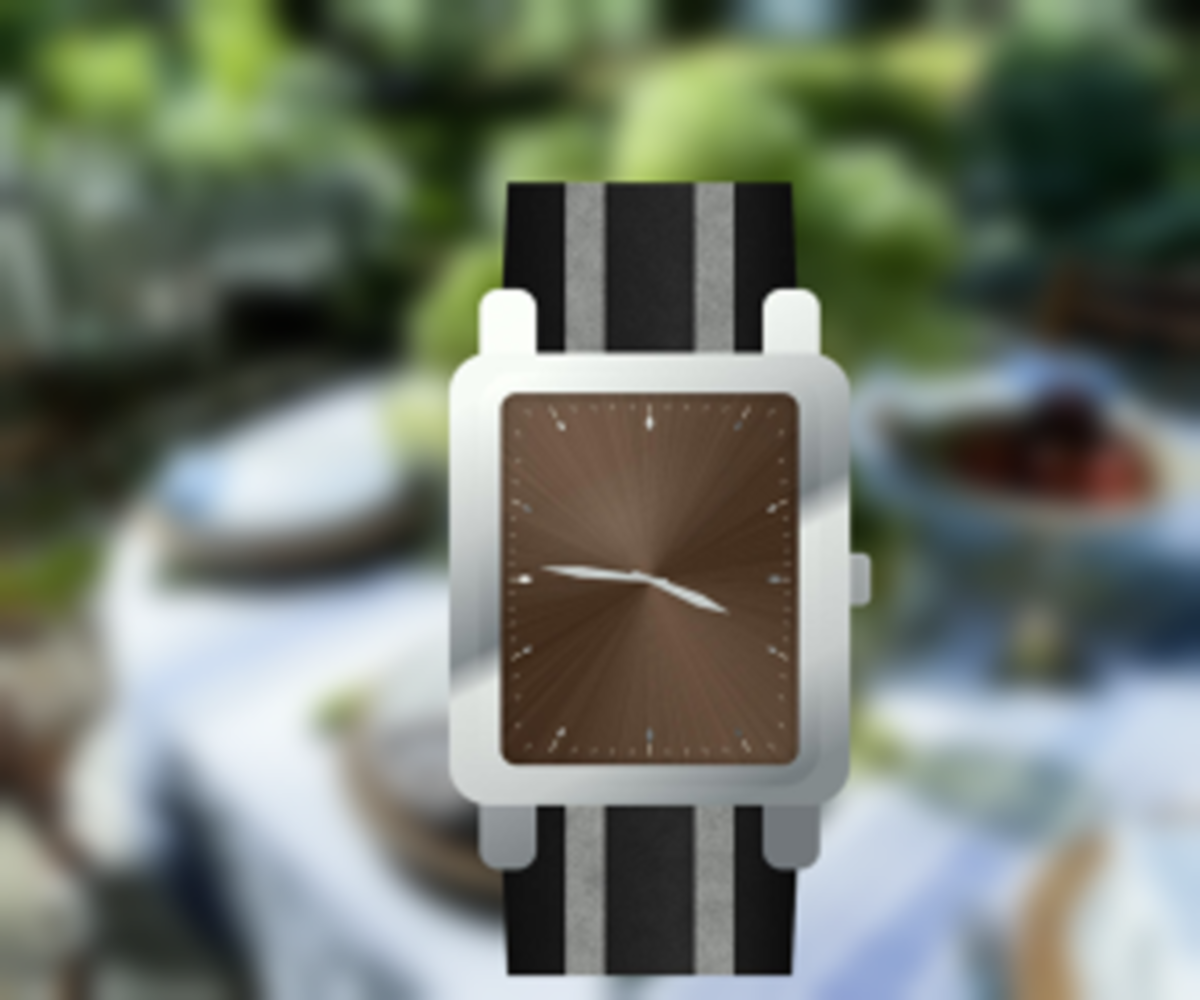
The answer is 3.46
